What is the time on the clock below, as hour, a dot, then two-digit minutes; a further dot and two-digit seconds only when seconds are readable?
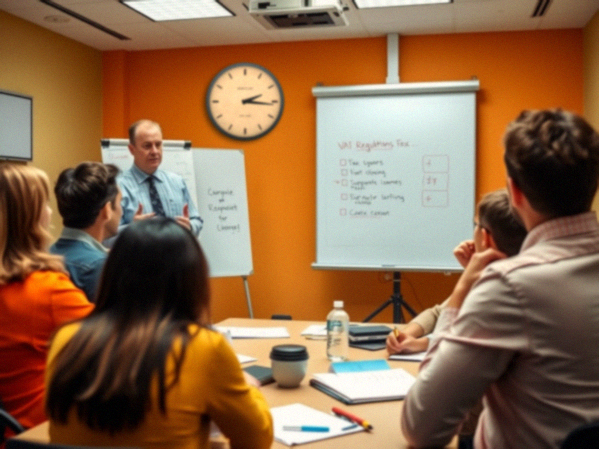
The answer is 2.16
